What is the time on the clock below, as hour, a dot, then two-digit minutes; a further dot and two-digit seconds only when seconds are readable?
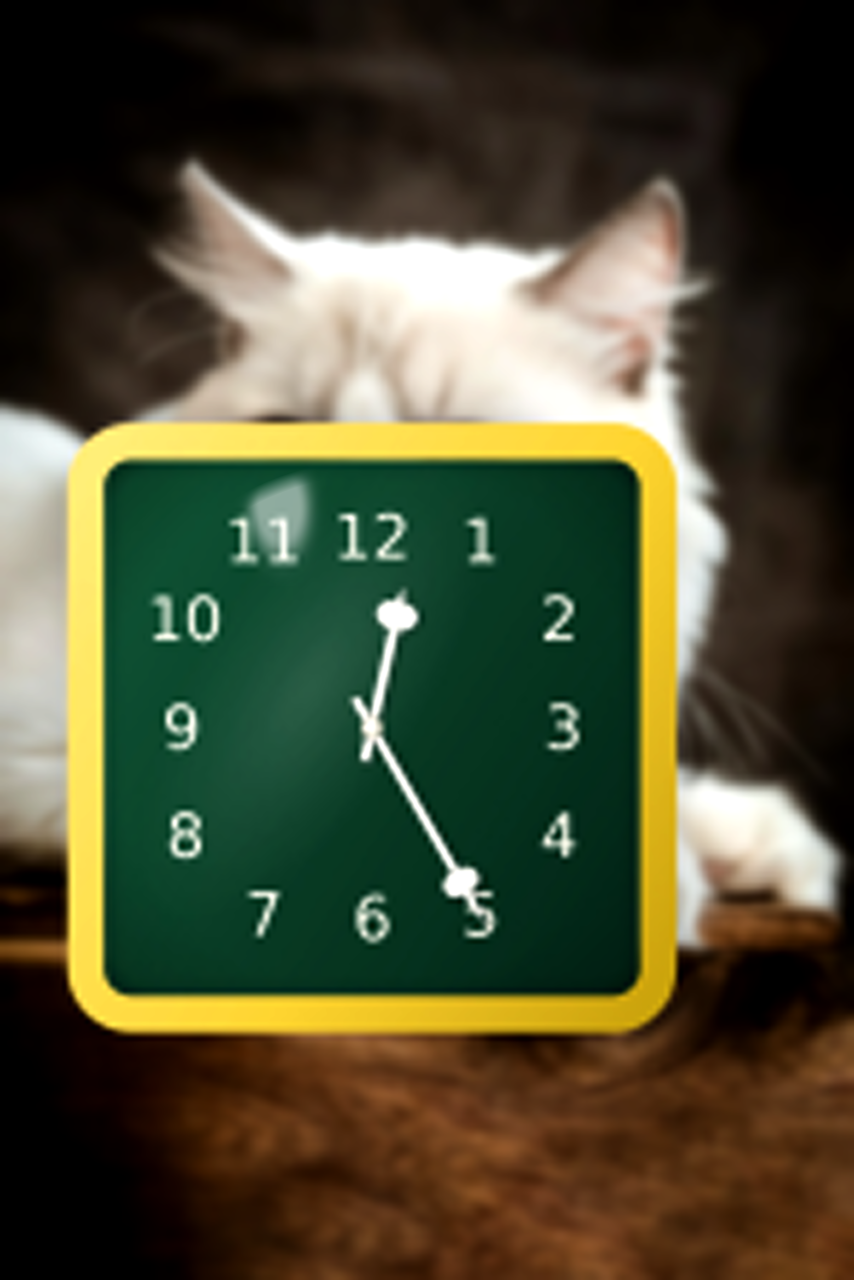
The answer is 12.25
